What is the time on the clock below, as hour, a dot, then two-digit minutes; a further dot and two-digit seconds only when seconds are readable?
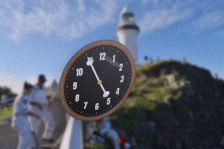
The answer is 4.55
